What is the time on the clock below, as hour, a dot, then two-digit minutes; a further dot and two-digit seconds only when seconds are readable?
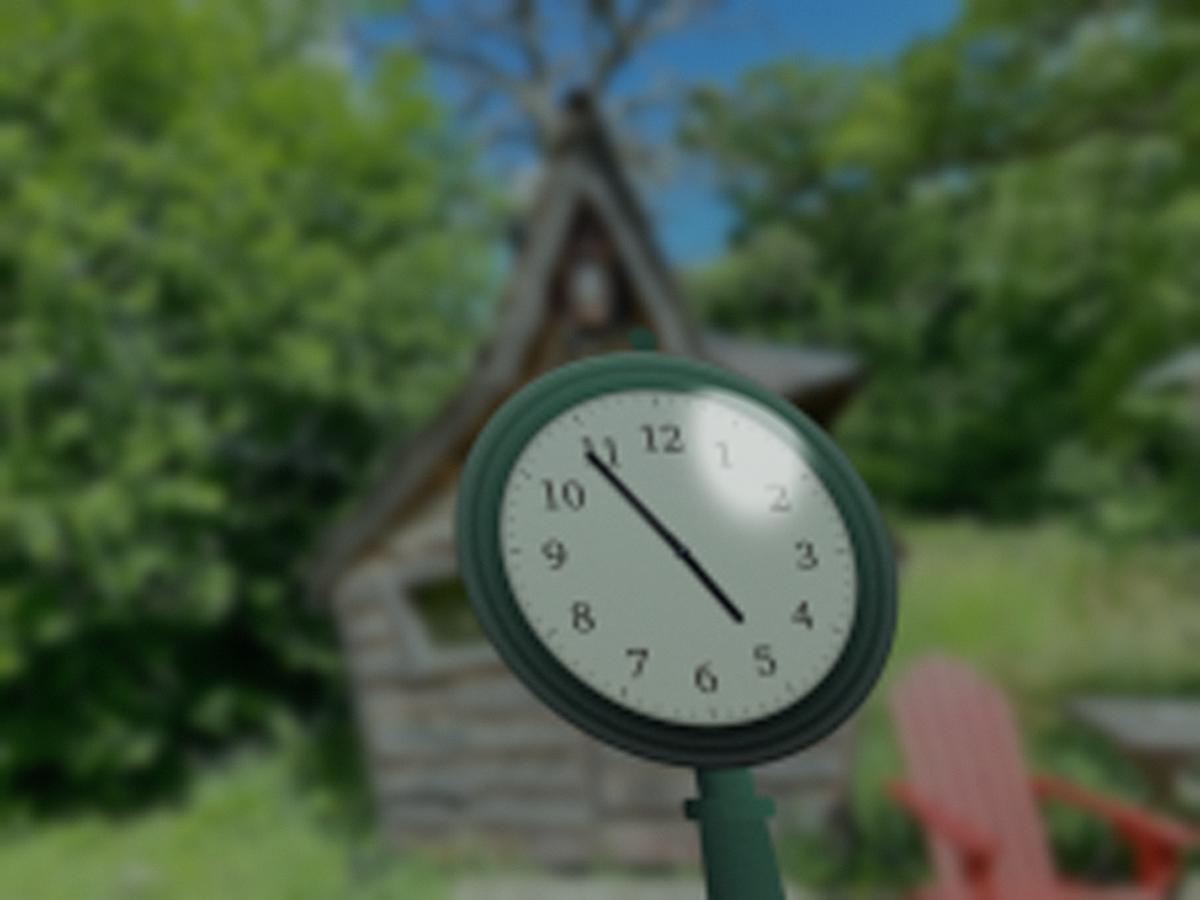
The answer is 4.54
